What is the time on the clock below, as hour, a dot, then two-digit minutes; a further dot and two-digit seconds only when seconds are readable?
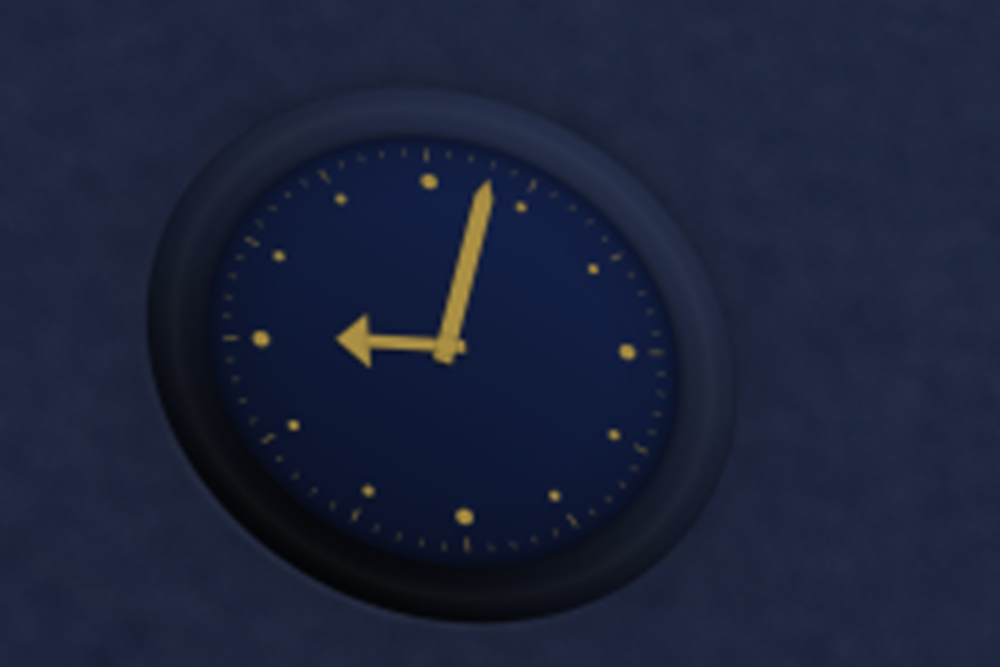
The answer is 9.03
